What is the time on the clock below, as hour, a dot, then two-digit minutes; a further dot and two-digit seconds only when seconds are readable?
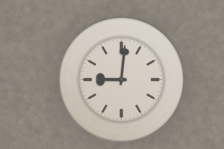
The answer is 9.01
